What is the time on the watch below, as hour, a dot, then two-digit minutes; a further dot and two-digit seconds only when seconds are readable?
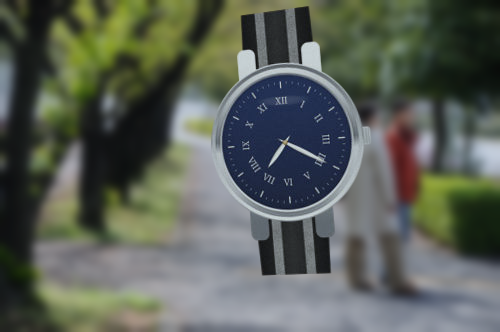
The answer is 7.20
